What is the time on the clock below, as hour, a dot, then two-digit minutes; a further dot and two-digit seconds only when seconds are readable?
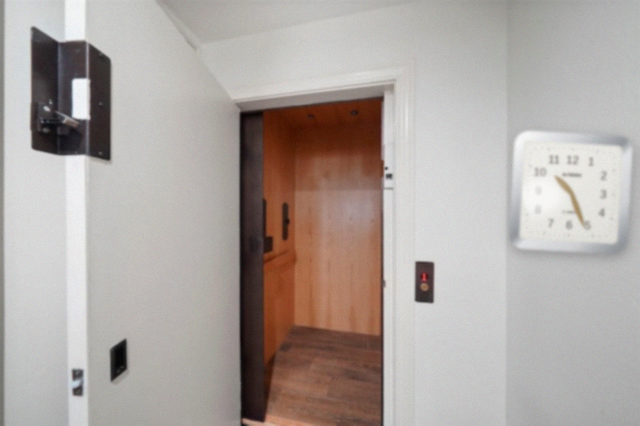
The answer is 10.26
